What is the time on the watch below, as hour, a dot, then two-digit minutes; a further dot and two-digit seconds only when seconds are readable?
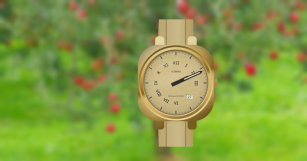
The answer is 2.11
